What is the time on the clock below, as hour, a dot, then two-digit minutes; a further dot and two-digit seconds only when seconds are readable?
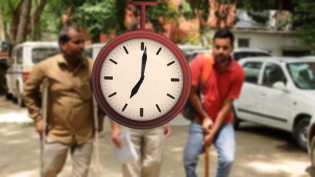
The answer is 7.01
